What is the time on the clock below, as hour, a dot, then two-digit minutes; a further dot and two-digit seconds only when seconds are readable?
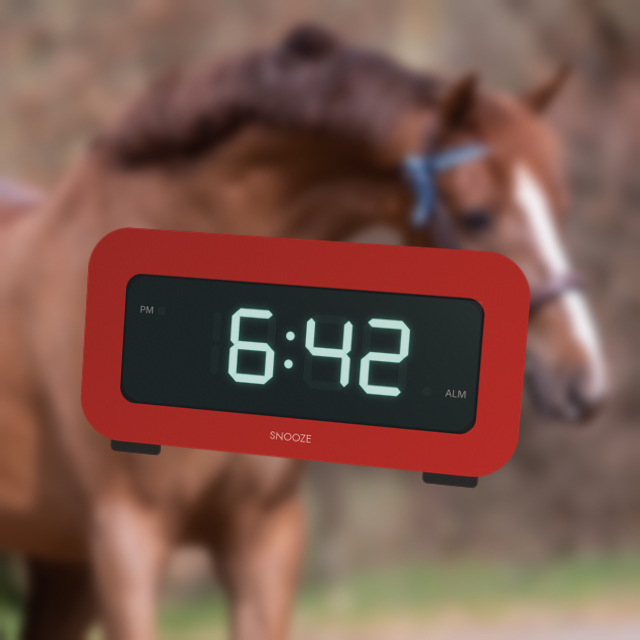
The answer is 6.42
